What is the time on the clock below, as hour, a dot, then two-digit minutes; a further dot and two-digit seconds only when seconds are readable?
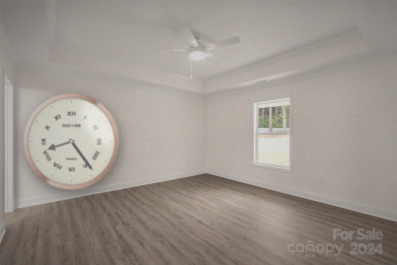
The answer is 8.24
